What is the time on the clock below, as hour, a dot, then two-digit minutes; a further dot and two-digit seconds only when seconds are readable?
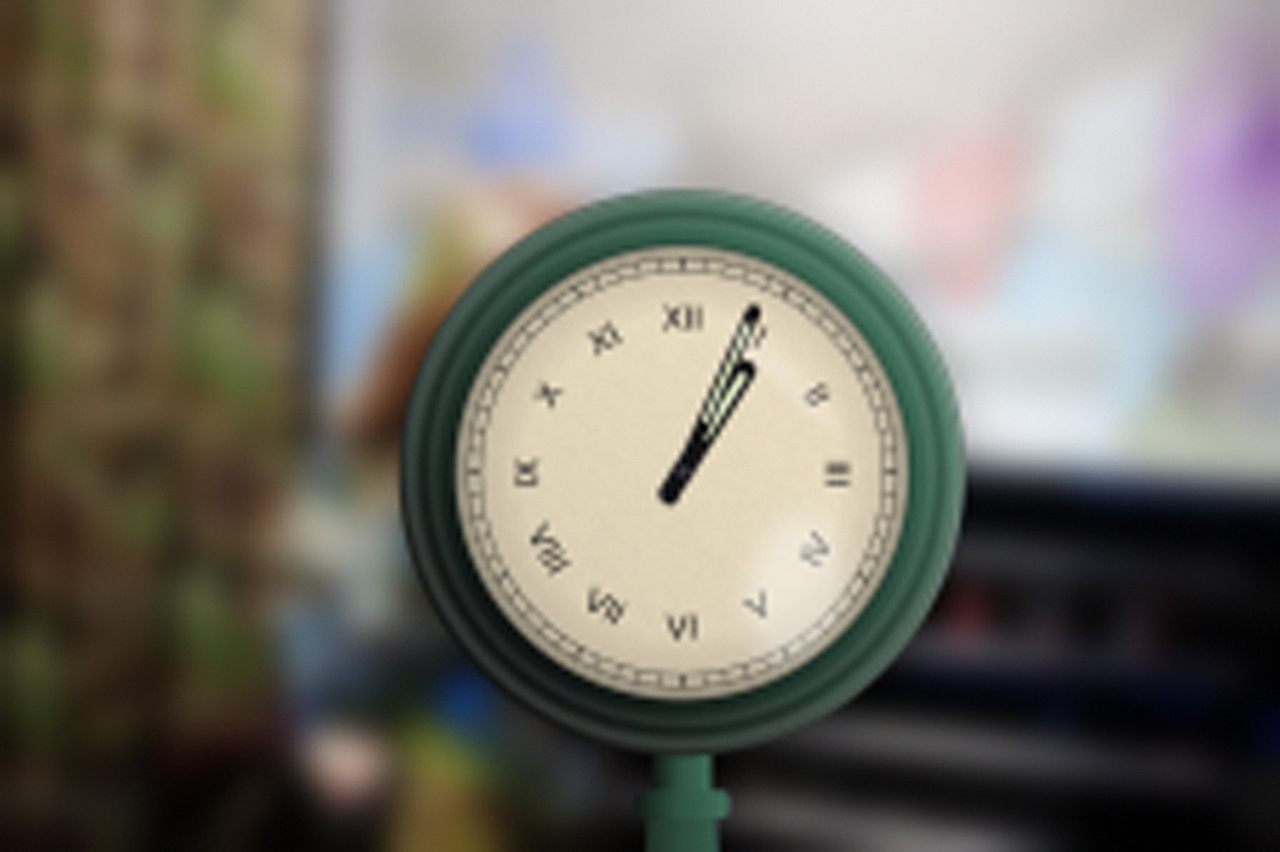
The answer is 1.04
